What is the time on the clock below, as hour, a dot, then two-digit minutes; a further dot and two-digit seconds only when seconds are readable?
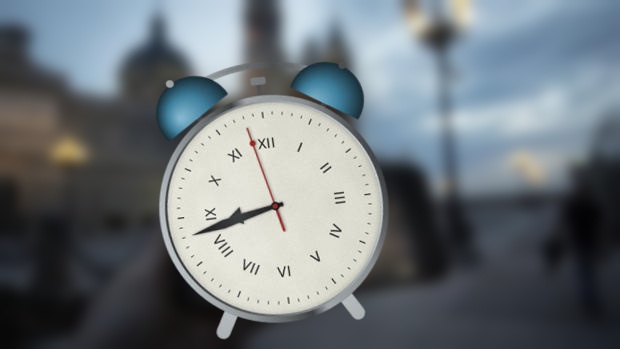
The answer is 8.42.58
